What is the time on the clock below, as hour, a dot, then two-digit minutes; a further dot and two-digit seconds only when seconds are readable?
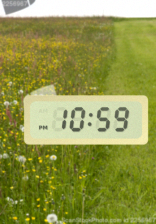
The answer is 10.59
